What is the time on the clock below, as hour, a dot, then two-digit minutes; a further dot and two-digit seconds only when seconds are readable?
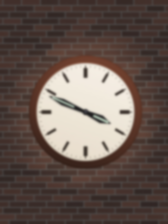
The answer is 3.49
